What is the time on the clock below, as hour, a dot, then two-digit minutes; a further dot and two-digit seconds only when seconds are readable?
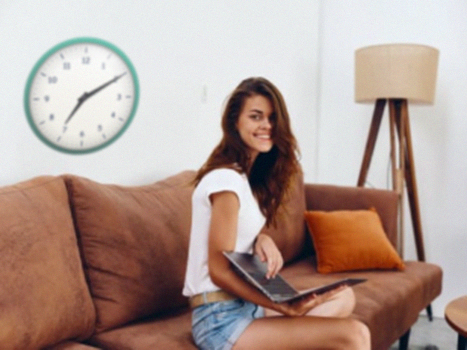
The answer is 7.10
